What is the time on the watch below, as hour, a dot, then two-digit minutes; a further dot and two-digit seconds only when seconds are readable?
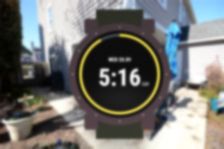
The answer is 5.16
